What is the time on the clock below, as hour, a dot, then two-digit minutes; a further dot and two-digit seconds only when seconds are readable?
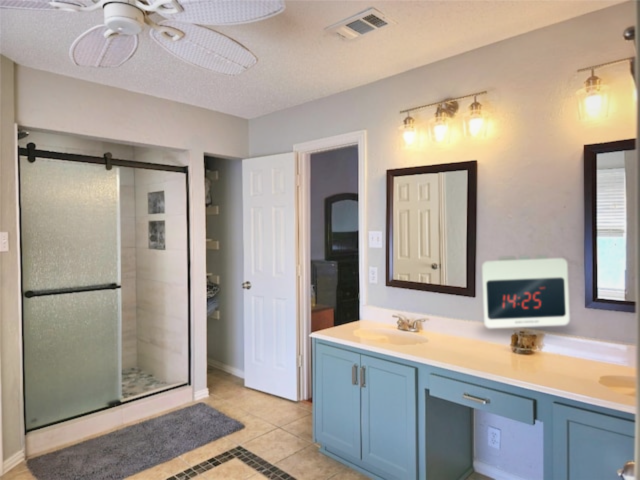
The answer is 14.25
